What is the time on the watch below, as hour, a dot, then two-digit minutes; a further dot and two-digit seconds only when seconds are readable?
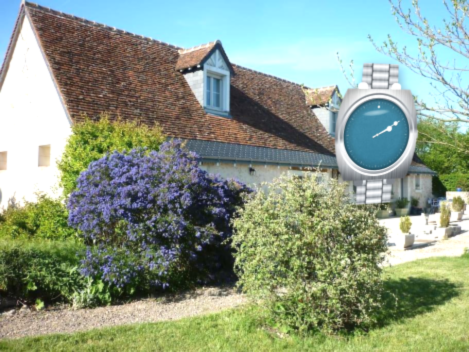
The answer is 2.10
